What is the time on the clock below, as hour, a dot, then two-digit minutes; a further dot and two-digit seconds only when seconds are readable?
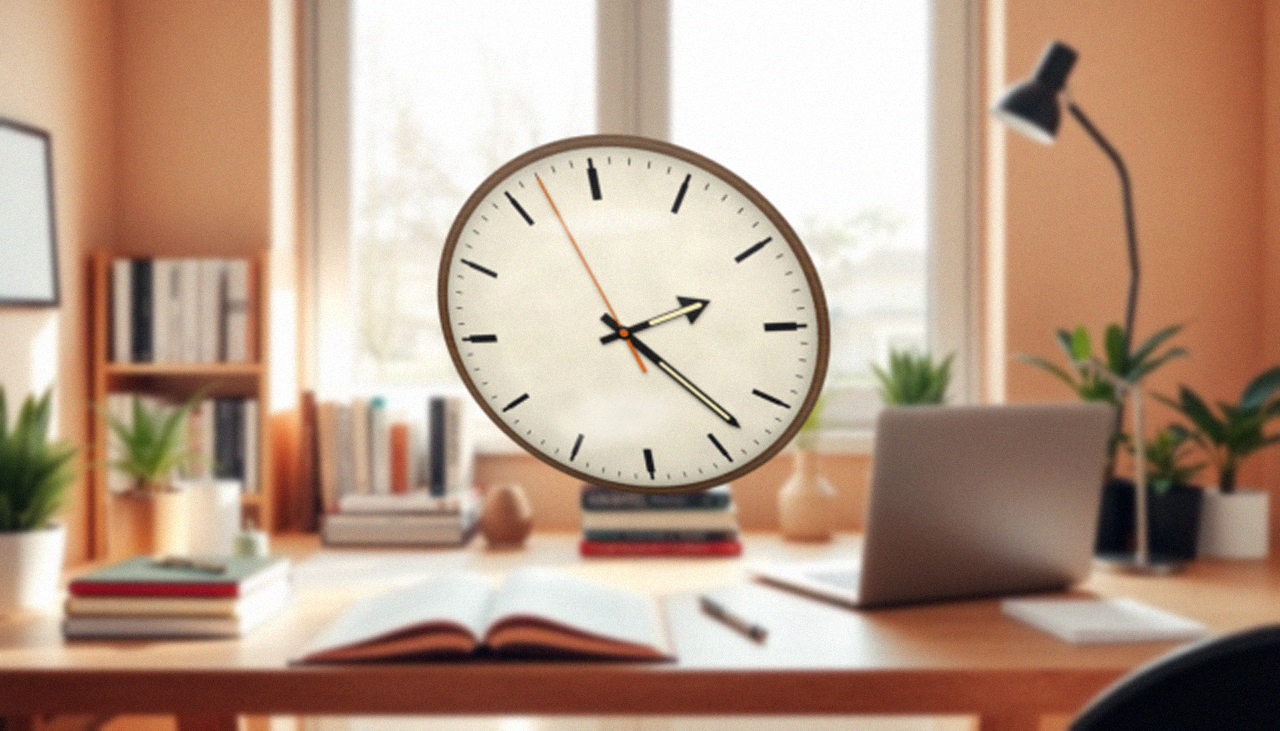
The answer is 2.22.57
